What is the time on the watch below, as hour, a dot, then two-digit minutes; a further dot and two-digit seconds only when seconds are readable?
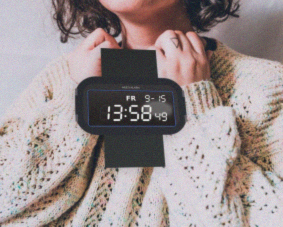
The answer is 13.58.49
